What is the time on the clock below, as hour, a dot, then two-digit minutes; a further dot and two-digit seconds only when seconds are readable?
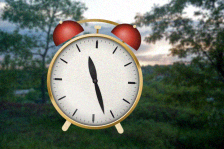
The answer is 11.27
